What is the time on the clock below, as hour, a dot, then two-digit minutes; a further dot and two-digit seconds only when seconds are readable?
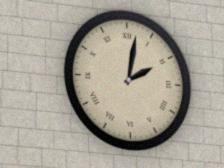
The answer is 2.02
